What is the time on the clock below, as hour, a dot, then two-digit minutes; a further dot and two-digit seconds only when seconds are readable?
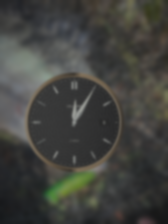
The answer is 12.05
